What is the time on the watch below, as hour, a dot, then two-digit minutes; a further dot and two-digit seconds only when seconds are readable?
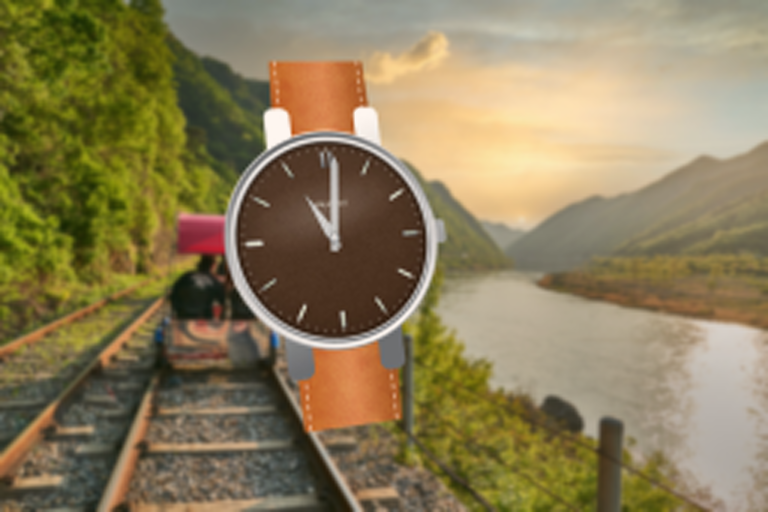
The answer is 11.01
